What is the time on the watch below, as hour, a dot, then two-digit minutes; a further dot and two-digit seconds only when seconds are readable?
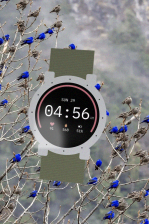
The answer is 4.56
